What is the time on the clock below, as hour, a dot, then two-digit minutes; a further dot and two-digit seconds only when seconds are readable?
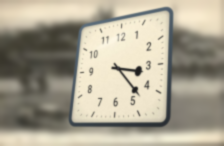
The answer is 3.23
